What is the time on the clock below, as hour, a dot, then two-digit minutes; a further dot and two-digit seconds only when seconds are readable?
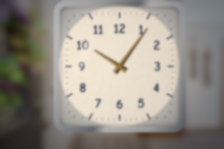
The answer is 10.06
